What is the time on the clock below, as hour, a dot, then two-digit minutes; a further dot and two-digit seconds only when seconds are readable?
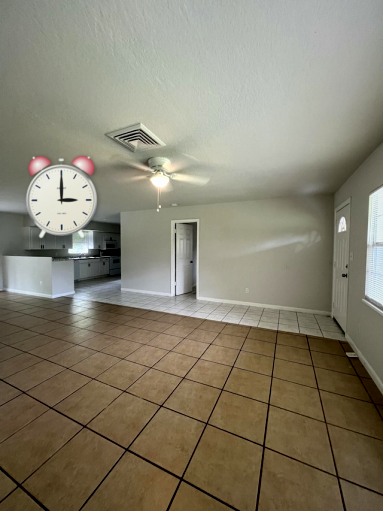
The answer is 3.00
